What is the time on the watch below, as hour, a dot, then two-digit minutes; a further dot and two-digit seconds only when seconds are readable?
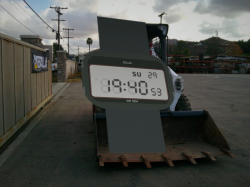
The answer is 19.40.53
